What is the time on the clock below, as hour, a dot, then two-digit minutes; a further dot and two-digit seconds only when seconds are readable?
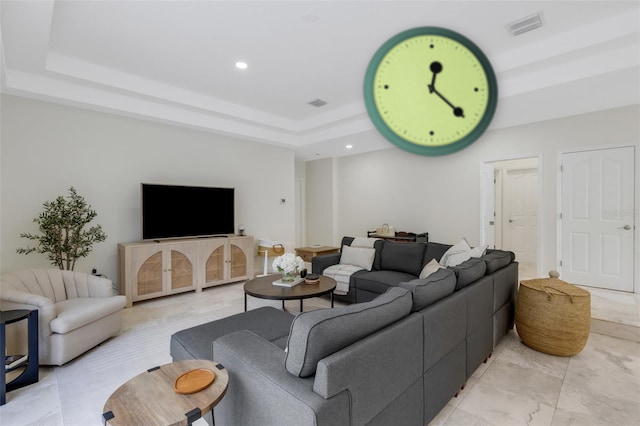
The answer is 12.22
